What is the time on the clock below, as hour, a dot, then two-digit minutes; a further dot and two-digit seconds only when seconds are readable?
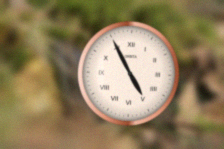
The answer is 4.55
